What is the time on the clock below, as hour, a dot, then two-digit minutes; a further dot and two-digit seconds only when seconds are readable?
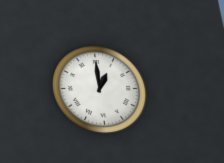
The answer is 1.00
